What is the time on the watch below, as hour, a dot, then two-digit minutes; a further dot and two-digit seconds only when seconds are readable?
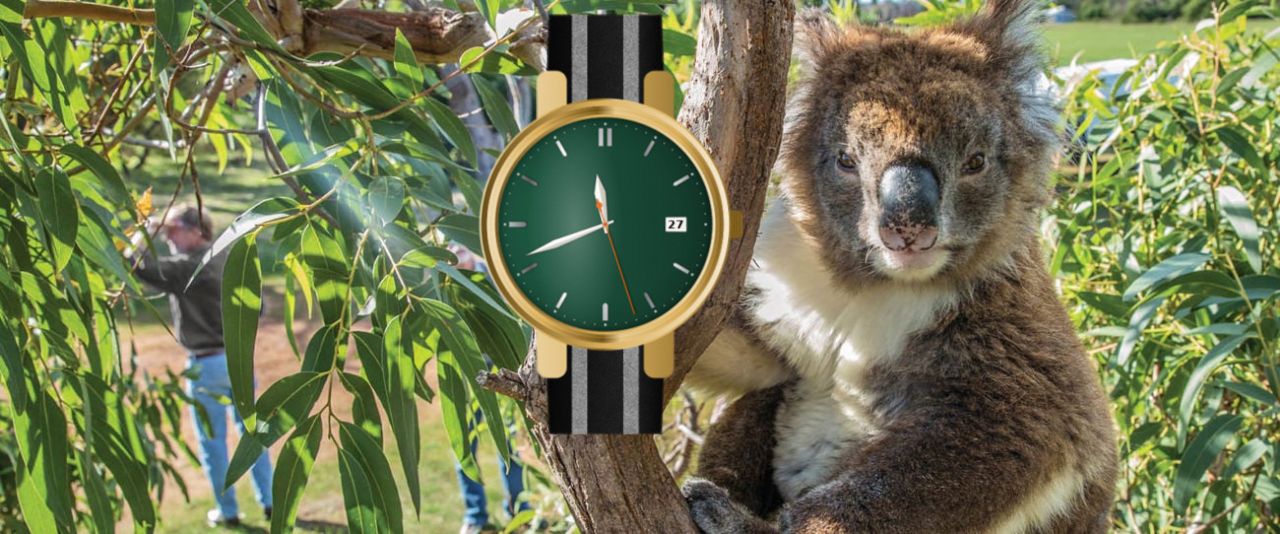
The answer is 11.41.27
